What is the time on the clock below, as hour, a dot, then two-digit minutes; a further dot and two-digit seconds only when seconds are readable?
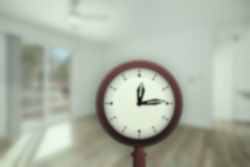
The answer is 12.14
